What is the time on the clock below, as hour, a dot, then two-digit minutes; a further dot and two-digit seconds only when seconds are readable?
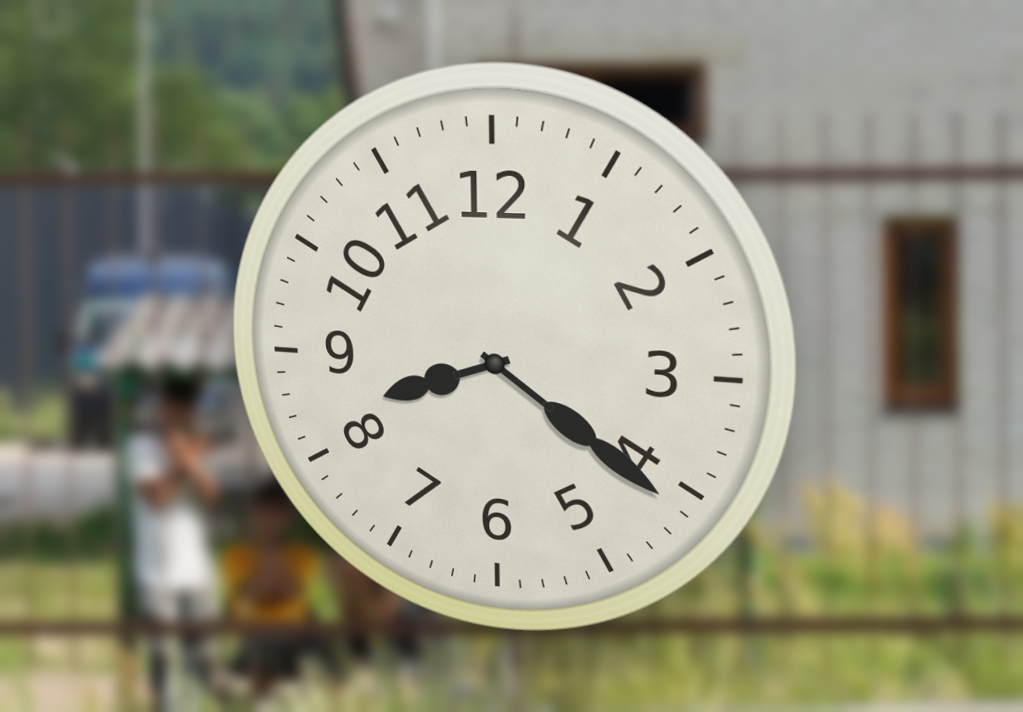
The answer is 8.21
